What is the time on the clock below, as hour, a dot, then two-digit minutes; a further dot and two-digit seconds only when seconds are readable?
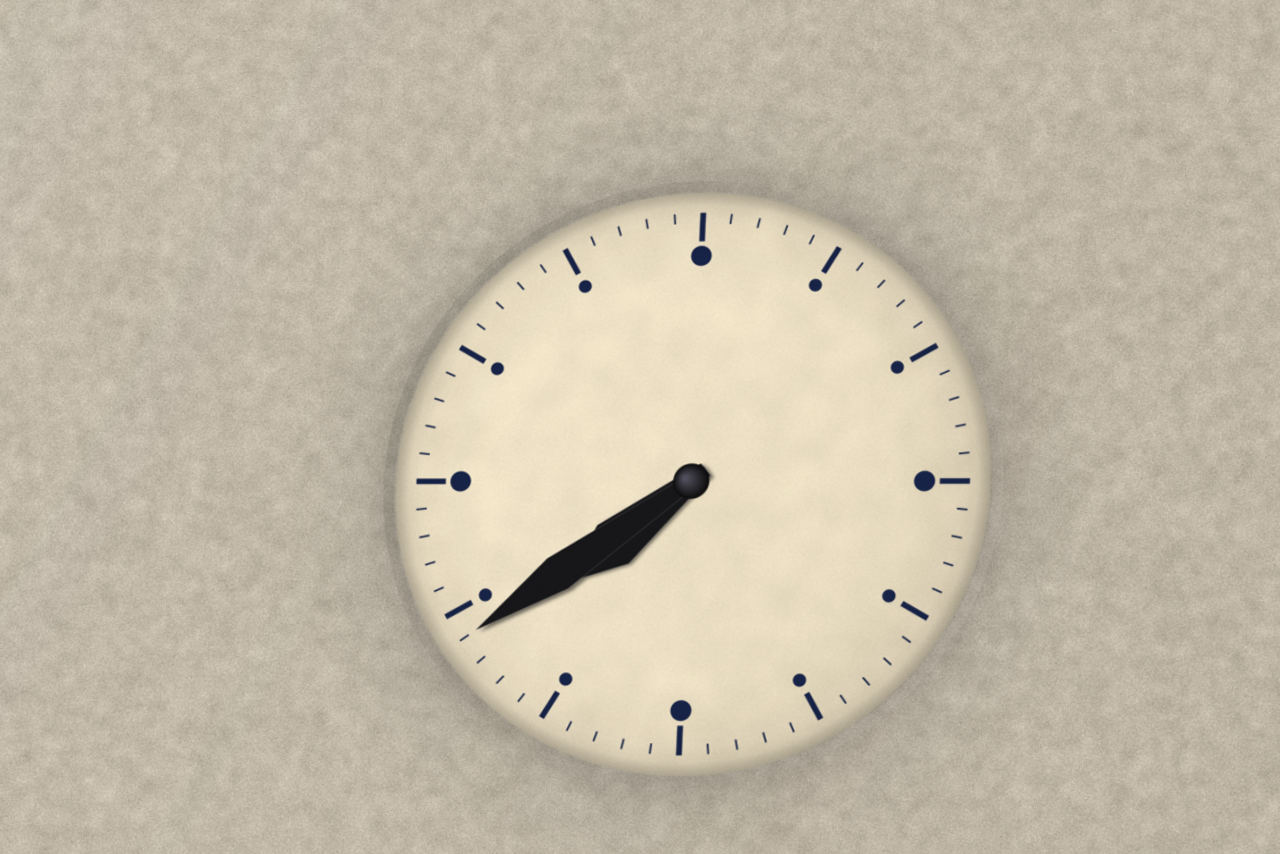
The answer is 7.39
